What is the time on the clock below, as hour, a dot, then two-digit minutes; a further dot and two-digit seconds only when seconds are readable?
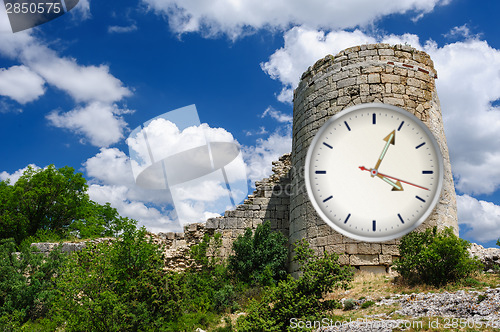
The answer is 4.04.18
